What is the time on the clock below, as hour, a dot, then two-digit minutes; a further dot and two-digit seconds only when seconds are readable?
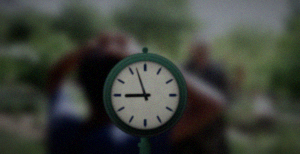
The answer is 8.57
